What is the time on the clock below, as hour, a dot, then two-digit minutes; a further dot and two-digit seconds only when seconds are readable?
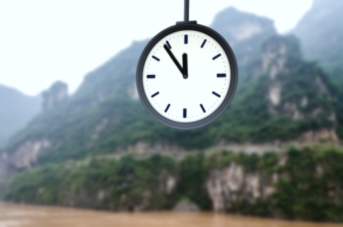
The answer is 11.54
